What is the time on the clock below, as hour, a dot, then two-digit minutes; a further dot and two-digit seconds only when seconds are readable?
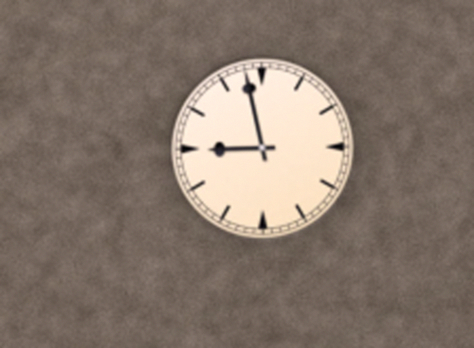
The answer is 8.58
